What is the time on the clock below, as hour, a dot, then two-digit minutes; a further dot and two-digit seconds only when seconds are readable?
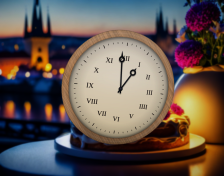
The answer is 12.59
